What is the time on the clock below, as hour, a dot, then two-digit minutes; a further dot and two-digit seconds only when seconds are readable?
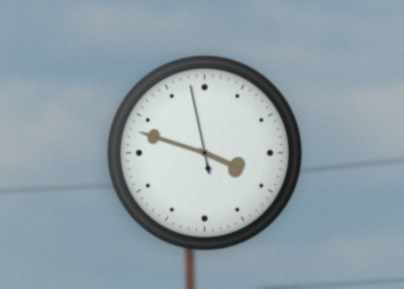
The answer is 3.47.58
